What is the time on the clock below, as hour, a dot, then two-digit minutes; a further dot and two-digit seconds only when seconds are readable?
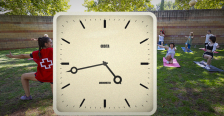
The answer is 4.43
